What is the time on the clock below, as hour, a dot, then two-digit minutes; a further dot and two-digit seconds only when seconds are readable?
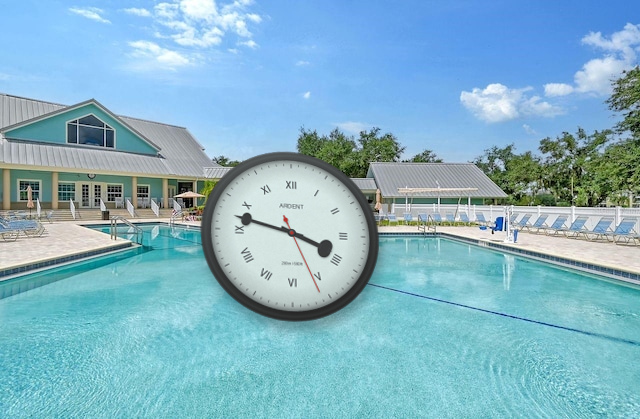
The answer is 3.47.26
